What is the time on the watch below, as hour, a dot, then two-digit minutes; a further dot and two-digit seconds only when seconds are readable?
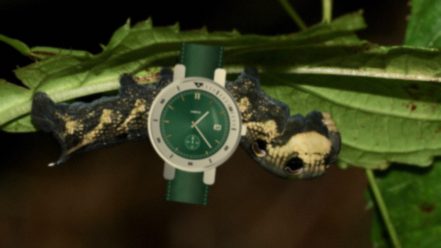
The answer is 1.23
